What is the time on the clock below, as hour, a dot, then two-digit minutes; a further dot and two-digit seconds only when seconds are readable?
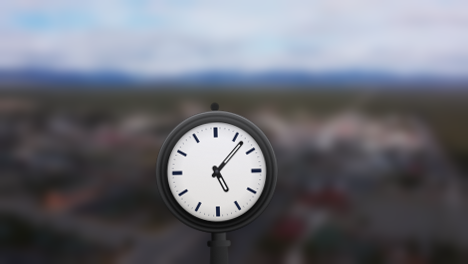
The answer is 5.07
